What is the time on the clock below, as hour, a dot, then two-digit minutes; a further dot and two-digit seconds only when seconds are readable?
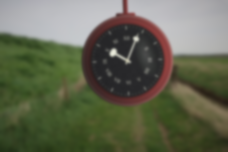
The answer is 10.04
